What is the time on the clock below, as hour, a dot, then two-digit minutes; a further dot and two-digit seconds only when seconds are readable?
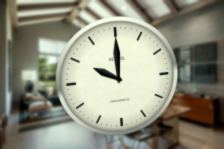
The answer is 10.00
